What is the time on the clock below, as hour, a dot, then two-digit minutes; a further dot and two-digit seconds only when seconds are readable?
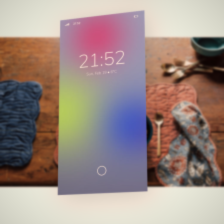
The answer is 21.52
